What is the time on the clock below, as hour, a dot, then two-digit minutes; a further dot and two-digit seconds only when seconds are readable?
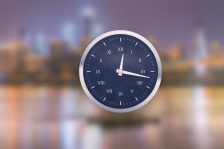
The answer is 12.17
